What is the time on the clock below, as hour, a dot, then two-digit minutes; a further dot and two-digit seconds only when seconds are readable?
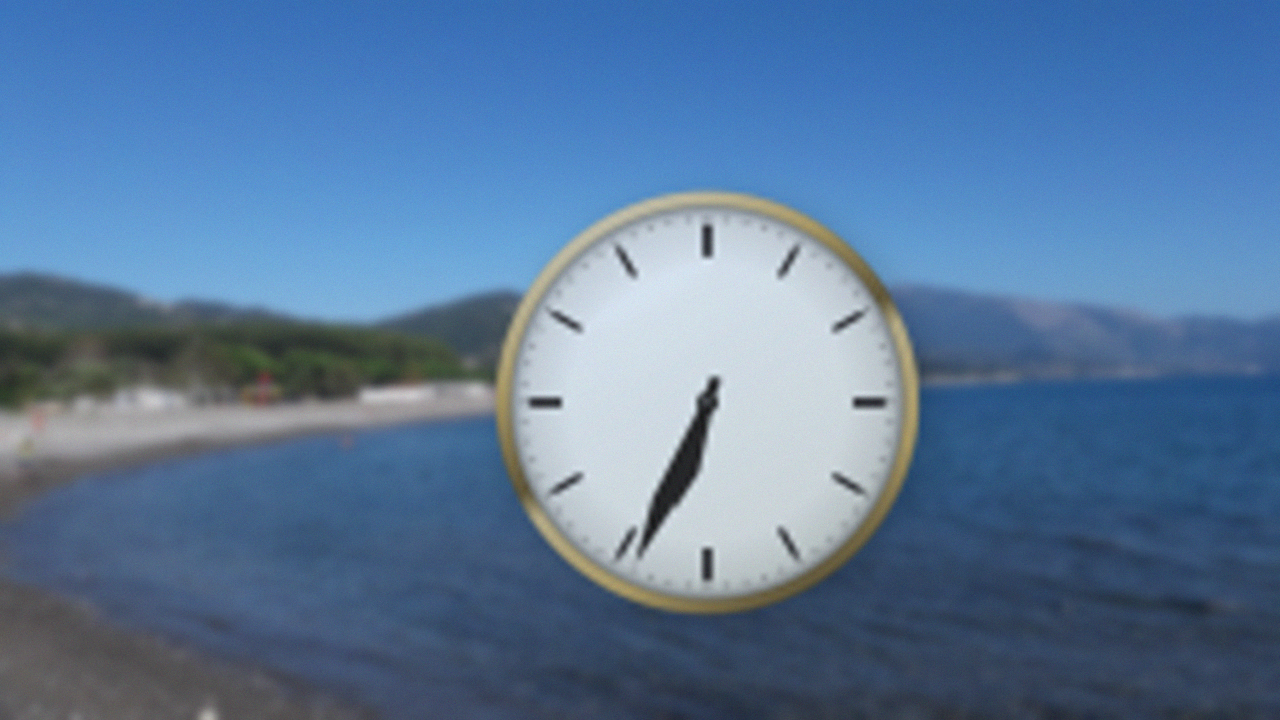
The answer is 6.34
